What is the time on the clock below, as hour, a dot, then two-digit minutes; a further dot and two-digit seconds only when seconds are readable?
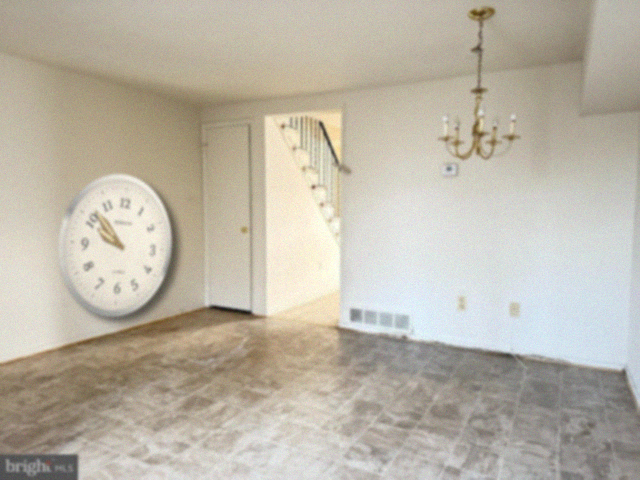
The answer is 9.52
